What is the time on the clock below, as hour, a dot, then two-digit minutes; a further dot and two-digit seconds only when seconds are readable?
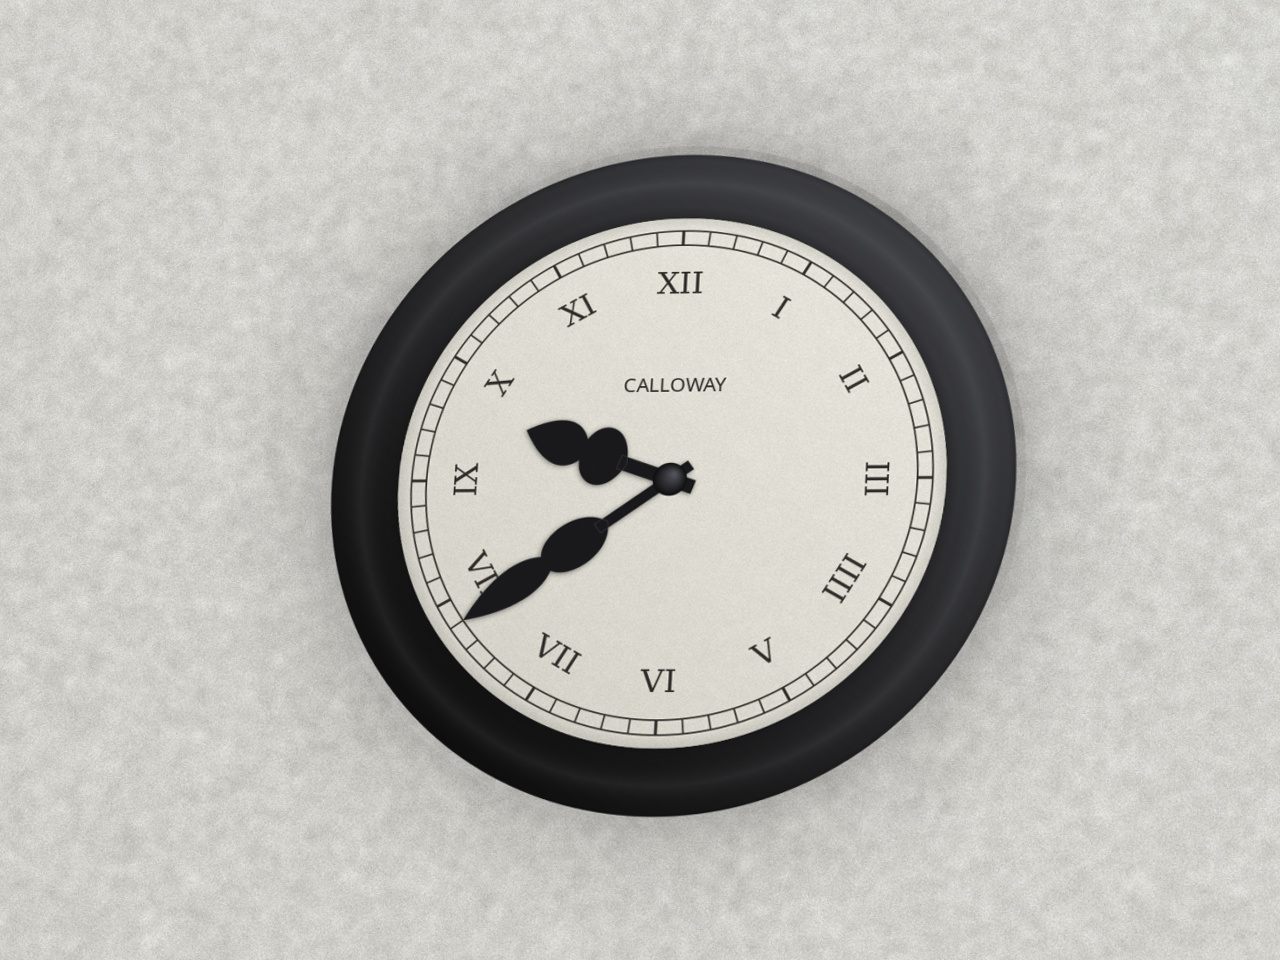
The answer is 9.39
